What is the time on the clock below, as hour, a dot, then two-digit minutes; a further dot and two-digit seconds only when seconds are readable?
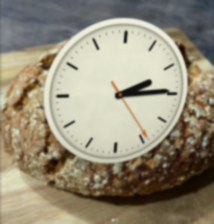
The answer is 2.14.24
